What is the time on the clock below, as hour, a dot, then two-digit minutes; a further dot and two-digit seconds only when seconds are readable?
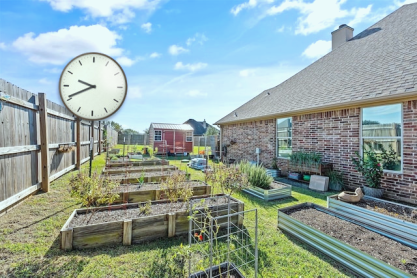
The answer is 9.41
